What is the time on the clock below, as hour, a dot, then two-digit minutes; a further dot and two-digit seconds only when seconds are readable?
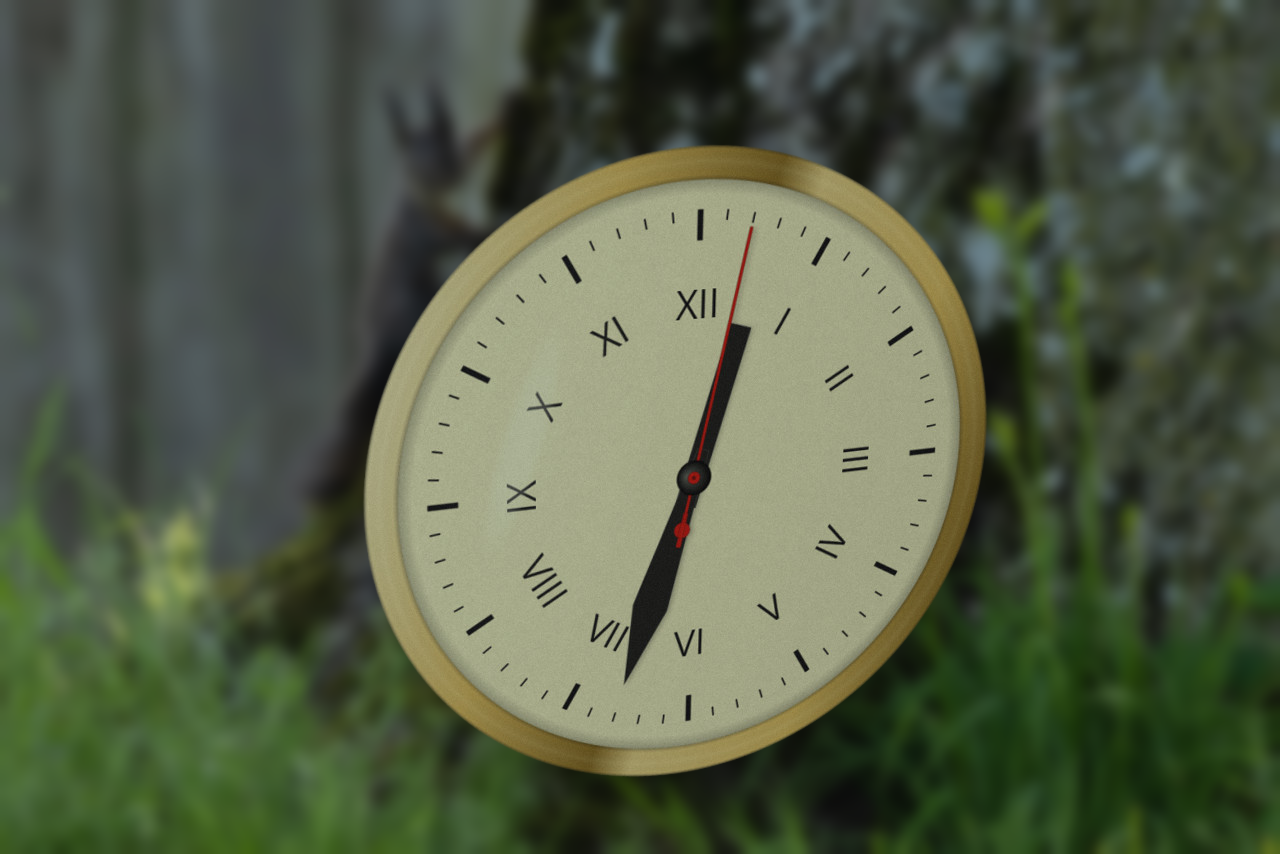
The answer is 12.33.02
